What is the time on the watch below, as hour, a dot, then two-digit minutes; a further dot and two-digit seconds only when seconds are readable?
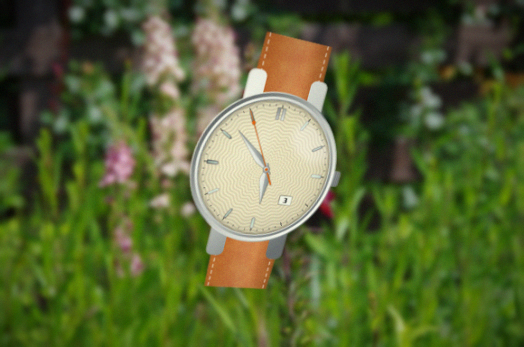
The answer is 5.51.55
